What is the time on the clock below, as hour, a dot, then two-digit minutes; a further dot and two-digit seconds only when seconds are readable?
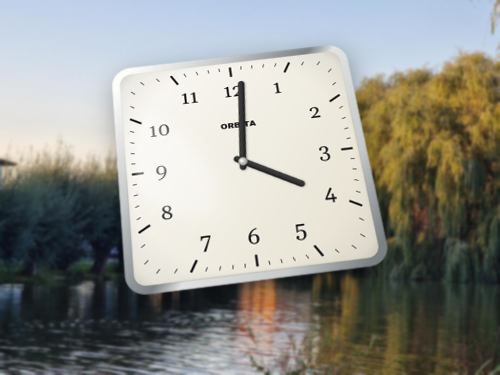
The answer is 4.01
